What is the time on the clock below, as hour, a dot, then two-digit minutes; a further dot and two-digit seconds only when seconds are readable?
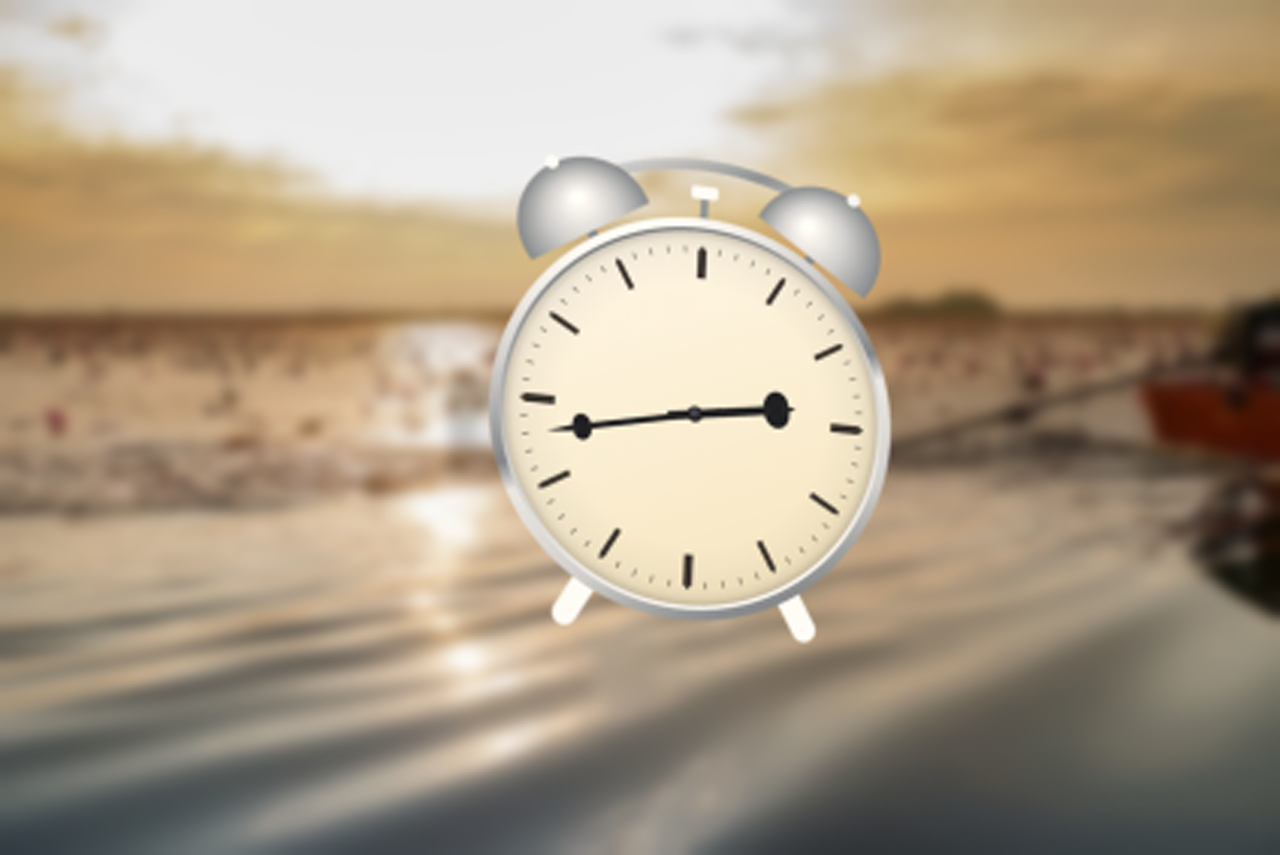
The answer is 2.43
